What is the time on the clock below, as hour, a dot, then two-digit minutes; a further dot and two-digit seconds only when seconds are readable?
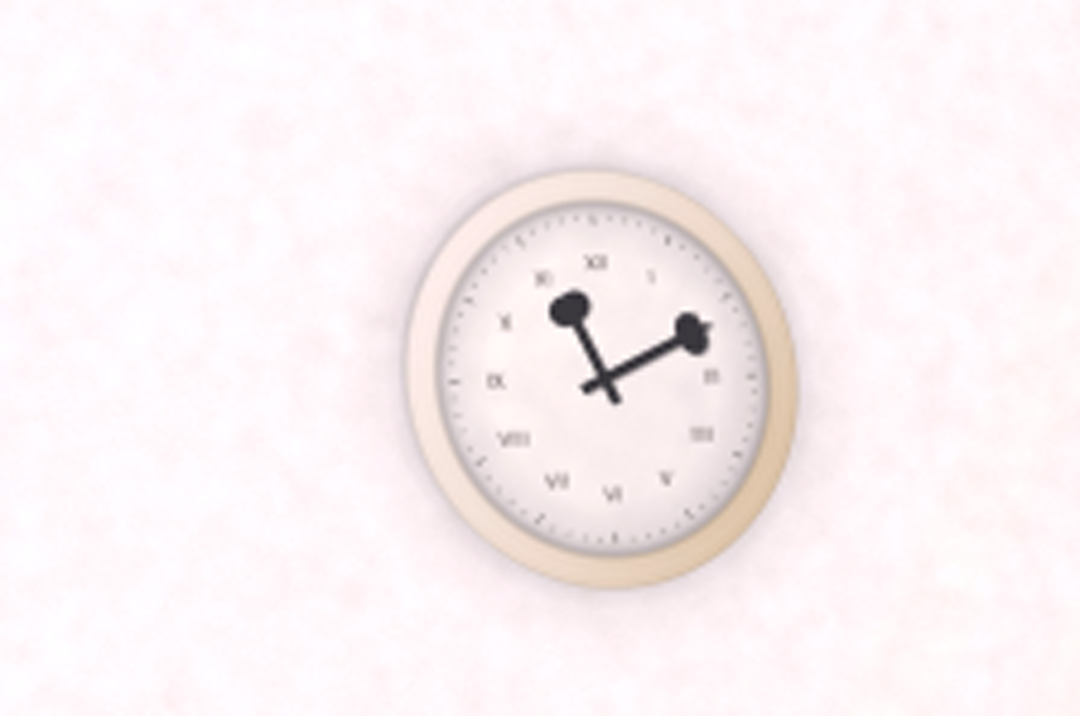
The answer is 11.11
